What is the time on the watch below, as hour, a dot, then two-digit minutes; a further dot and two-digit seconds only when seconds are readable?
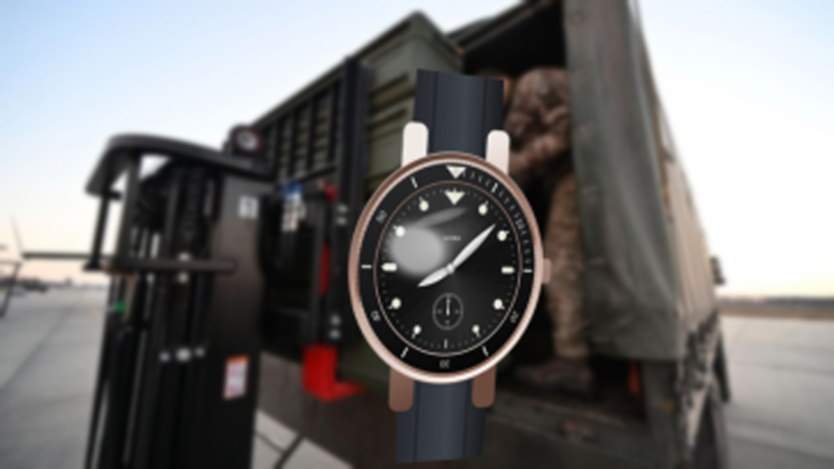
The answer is 8.08
